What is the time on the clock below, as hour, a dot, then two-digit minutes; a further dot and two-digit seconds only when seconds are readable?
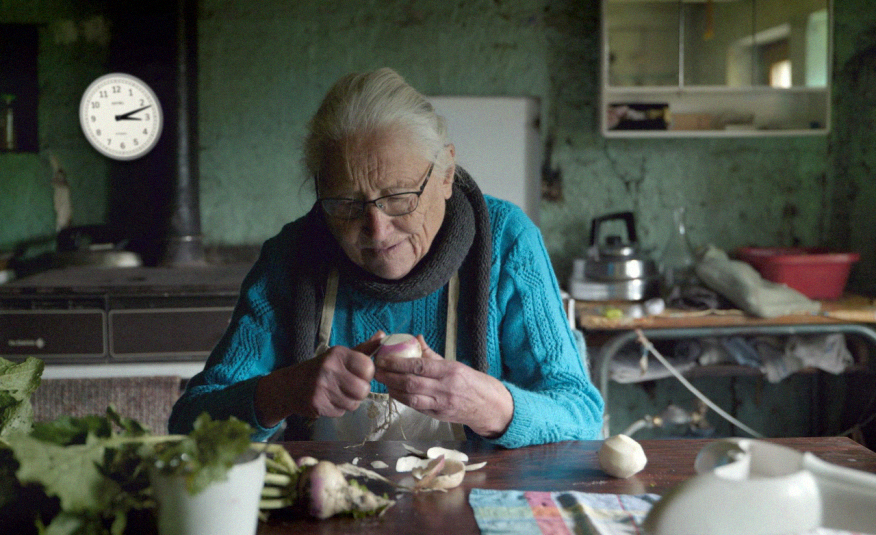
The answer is 3.12
